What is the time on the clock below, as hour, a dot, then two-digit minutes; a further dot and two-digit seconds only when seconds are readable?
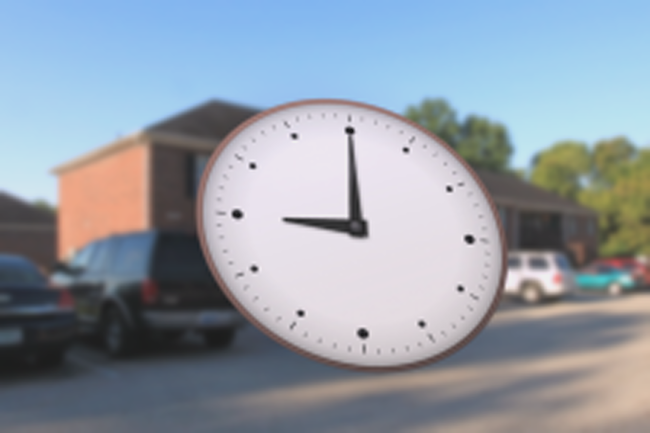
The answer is 9.00
